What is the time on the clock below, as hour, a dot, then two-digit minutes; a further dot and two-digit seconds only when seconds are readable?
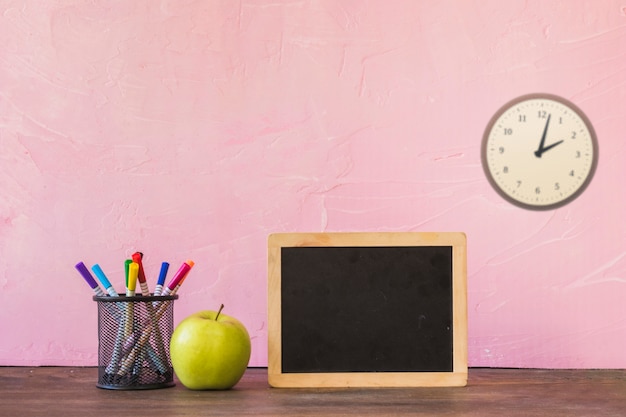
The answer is 2.02
